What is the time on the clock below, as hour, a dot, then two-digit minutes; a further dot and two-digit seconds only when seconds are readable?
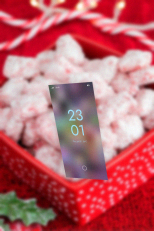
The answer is 23.01
